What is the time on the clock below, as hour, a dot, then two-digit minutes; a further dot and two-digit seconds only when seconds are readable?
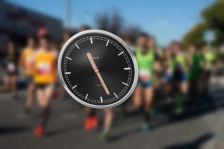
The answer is 11.27
